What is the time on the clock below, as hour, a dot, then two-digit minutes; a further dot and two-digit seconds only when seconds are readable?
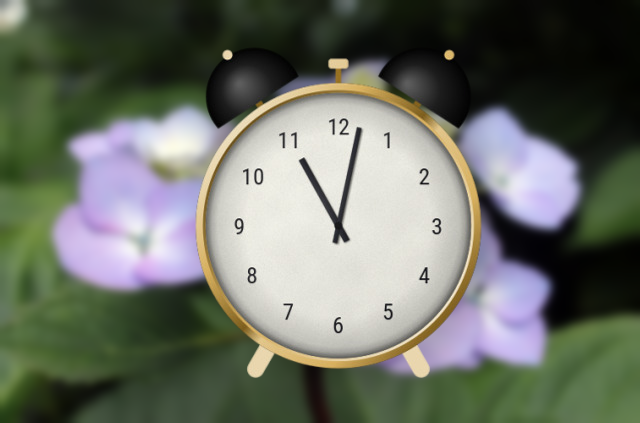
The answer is 11.02
